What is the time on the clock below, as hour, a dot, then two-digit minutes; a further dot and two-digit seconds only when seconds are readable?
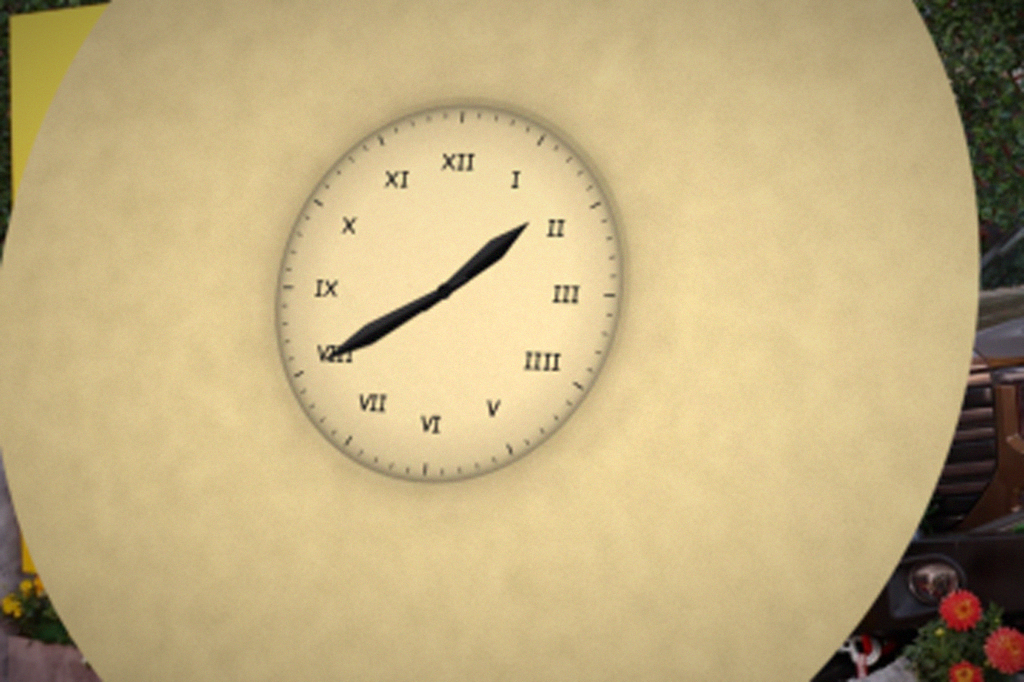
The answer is 1.40
